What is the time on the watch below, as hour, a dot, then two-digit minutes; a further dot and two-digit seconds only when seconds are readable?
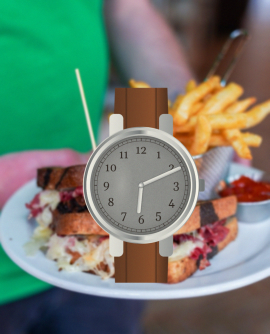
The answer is 6.11
